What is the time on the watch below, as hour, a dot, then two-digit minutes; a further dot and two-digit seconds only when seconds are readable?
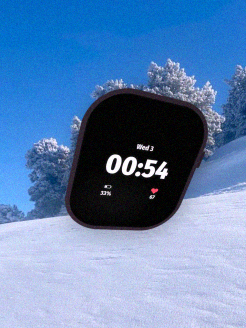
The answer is 0.54
